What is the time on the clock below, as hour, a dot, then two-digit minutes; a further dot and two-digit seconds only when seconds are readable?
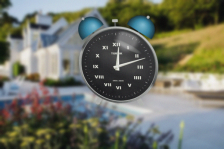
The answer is 12.12
